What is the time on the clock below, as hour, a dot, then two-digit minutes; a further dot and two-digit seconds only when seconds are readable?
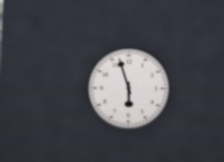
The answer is 5.57
